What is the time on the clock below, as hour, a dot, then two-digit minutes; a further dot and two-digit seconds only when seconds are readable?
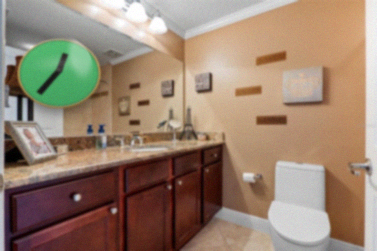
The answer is 12.36
